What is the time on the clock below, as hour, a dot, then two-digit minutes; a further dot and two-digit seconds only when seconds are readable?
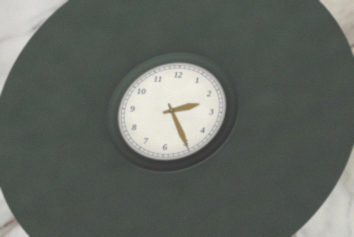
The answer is 2.25
